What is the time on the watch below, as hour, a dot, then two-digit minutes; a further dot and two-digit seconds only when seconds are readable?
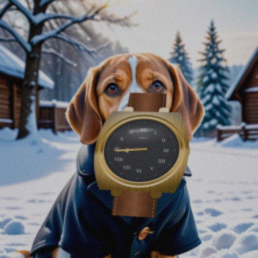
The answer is 8.44
